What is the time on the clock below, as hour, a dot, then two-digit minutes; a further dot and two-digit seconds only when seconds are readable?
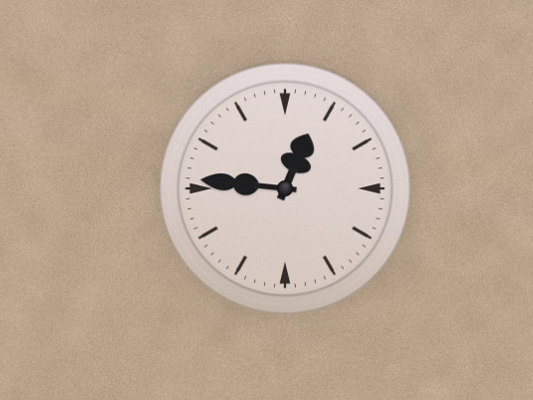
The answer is 12.46
